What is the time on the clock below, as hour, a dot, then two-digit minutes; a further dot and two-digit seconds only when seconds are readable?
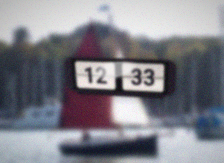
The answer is 12.33
